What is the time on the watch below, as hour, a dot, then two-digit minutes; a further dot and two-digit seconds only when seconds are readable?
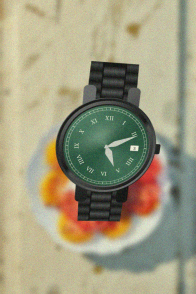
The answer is 5.11
